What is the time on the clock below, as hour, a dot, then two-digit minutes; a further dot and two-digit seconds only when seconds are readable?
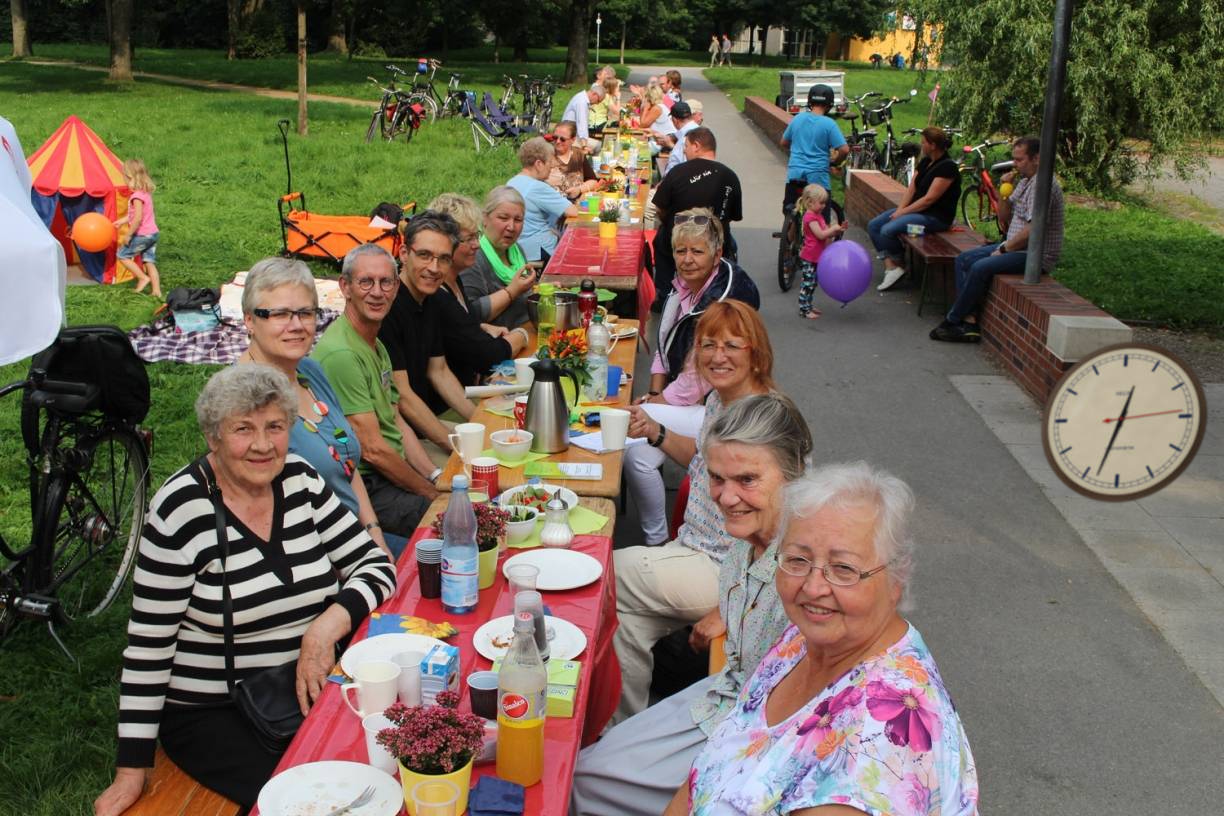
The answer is 12.33.14
